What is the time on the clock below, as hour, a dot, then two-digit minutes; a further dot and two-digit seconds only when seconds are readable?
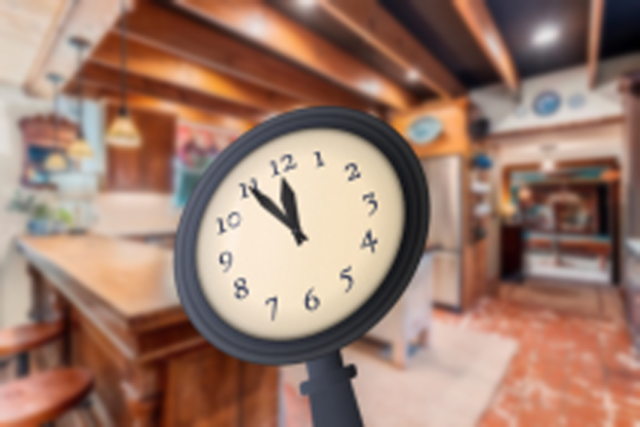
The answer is 11.55
